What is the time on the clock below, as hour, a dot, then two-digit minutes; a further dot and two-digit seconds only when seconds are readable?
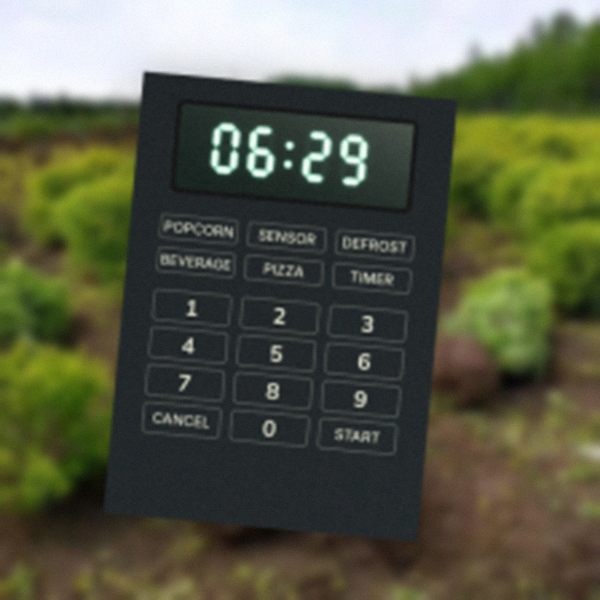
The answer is 6.29
